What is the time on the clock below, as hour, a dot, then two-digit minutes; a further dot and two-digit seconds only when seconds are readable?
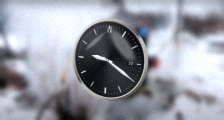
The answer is 9.20
